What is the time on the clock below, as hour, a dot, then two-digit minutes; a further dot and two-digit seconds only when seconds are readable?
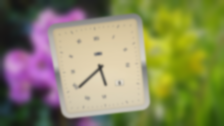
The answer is 5.39
